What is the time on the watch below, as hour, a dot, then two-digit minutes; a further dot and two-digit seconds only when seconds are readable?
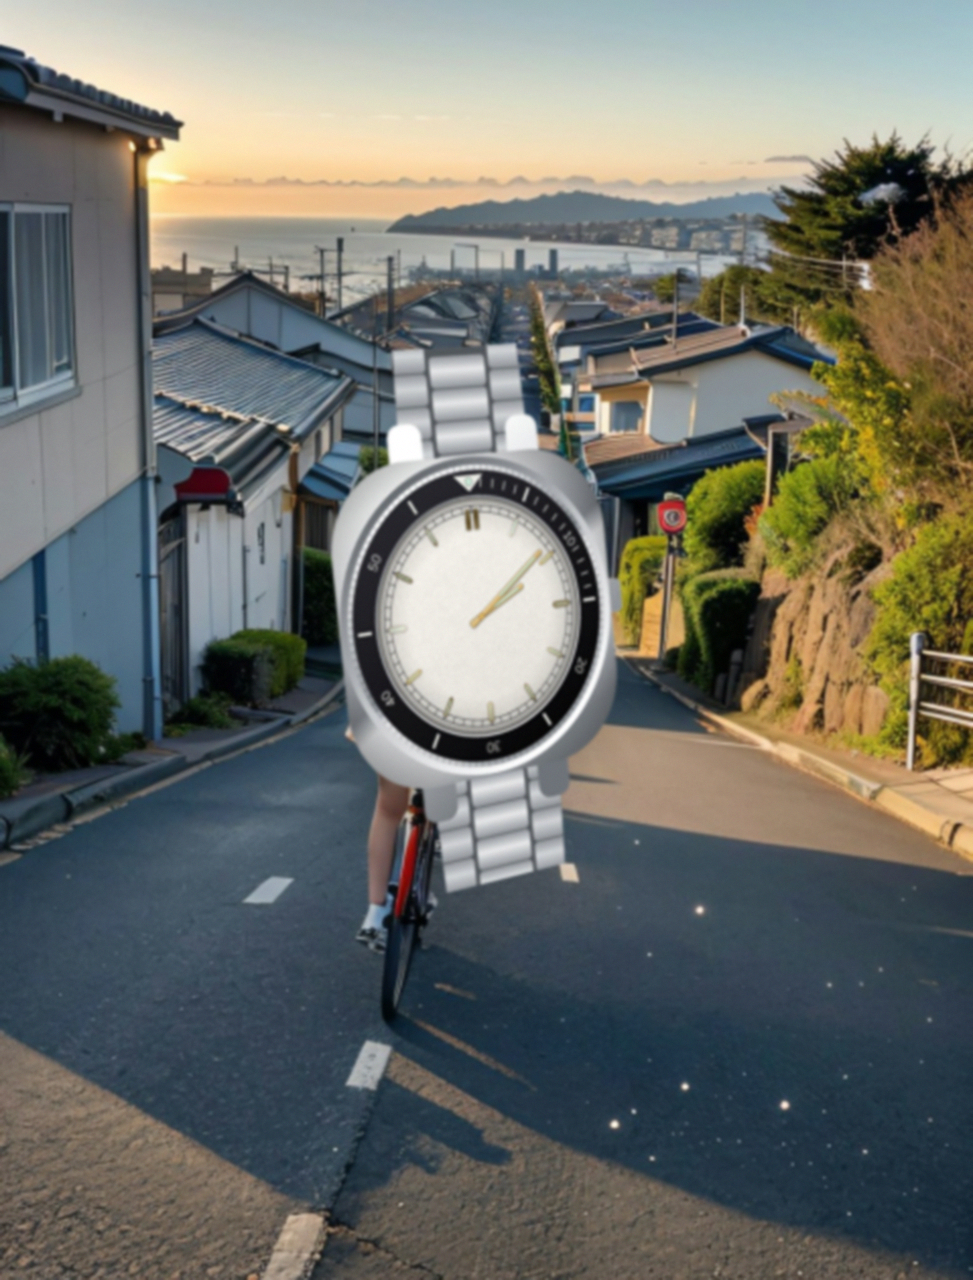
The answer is 2.09
